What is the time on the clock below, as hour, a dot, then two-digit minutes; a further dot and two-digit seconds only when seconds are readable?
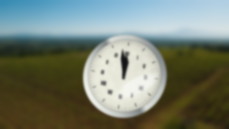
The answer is 11.58
